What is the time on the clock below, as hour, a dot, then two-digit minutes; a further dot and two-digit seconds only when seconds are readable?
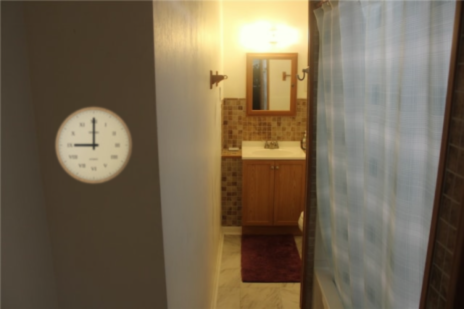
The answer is 9.00
